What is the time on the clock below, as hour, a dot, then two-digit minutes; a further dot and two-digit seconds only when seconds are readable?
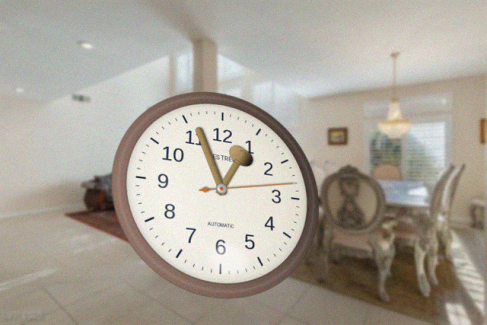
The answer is 12.56.13
